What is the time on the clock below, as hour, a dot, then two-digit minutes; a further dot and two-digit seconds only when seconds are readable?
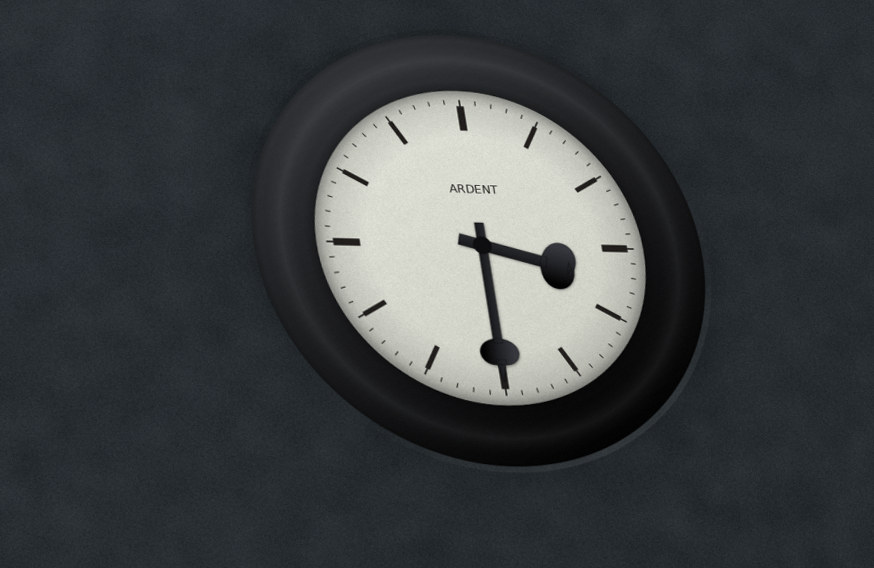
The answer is 3.30
